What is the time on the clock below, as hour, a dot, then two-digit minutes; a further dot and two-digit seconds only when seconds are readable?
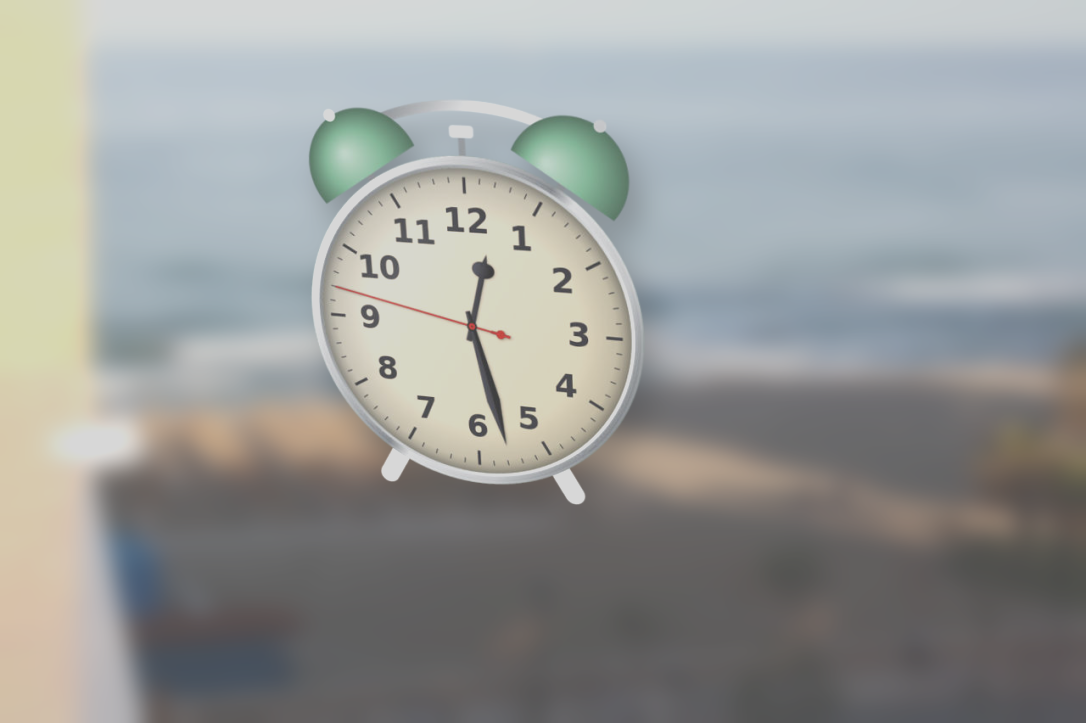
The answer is 12.27.47
